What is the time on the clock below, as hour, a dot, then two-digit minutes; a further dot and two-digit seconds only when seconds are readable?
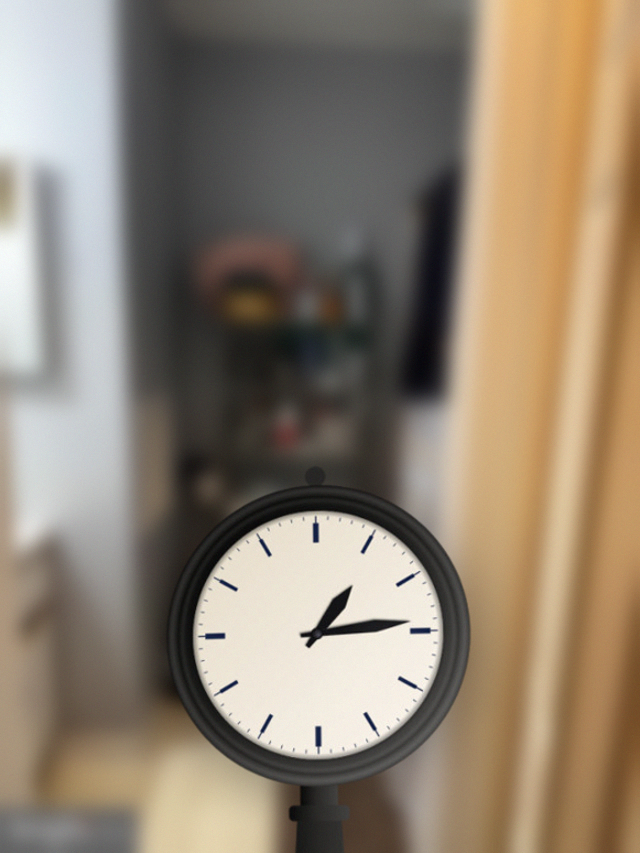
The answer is 1.14
